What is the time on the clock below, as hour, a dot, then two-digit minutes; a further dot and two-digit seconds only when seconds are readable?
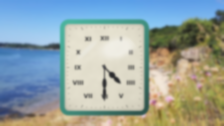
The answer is 4.30
